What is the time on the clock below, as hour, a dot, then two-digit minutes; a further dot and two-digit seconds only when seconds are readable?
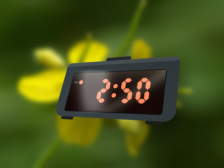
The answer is 2.50
